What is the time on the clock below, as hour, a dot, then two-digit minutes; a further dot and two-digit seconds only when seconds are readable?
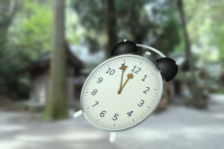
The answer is 11.55
